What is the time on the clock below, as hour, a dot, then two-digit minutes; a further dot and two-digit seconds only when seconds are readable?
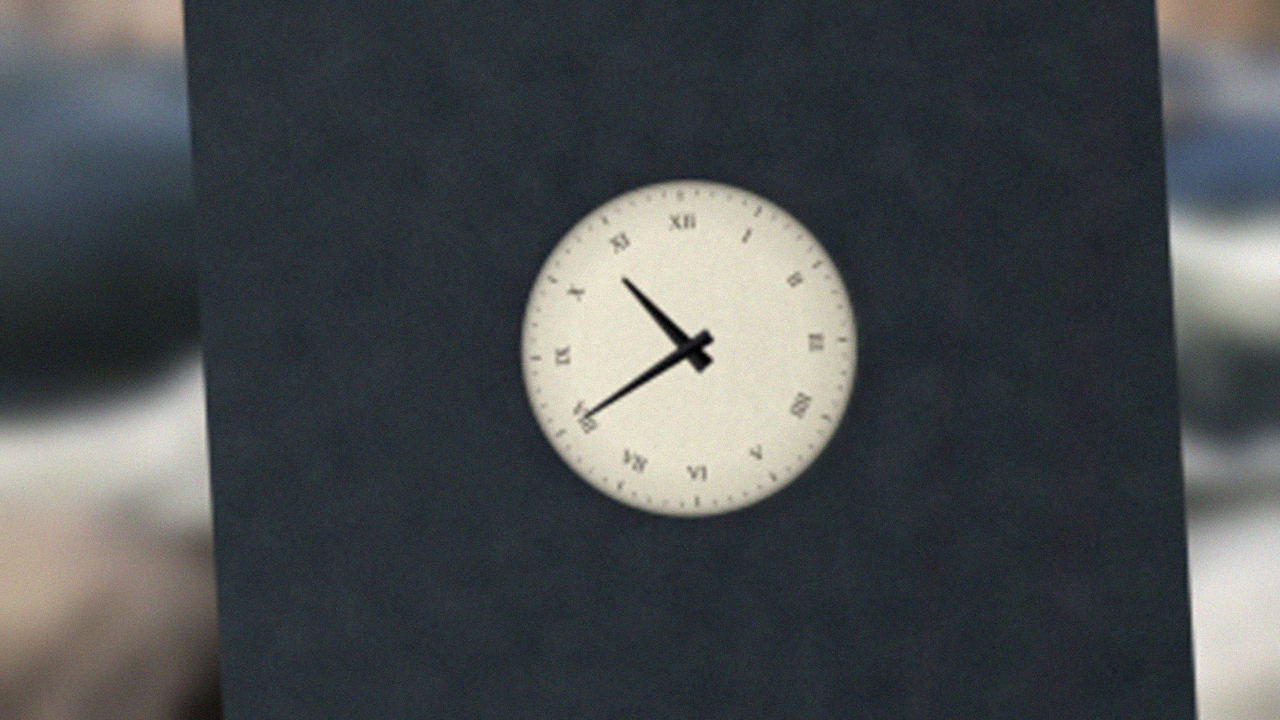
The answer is 10.40
